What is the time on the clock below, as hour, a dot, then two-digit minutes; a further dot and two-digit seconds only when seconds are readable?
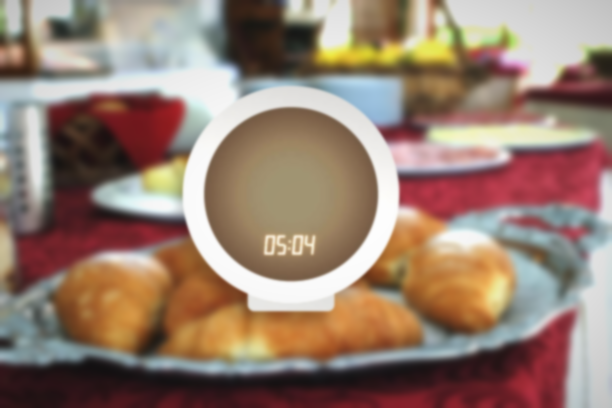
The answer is 5.04
